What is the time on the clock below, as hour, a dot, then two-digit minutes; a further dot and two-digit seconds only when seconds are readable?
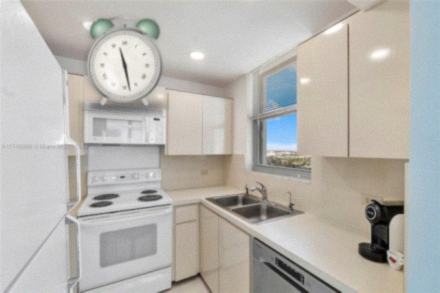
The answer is 11.28
